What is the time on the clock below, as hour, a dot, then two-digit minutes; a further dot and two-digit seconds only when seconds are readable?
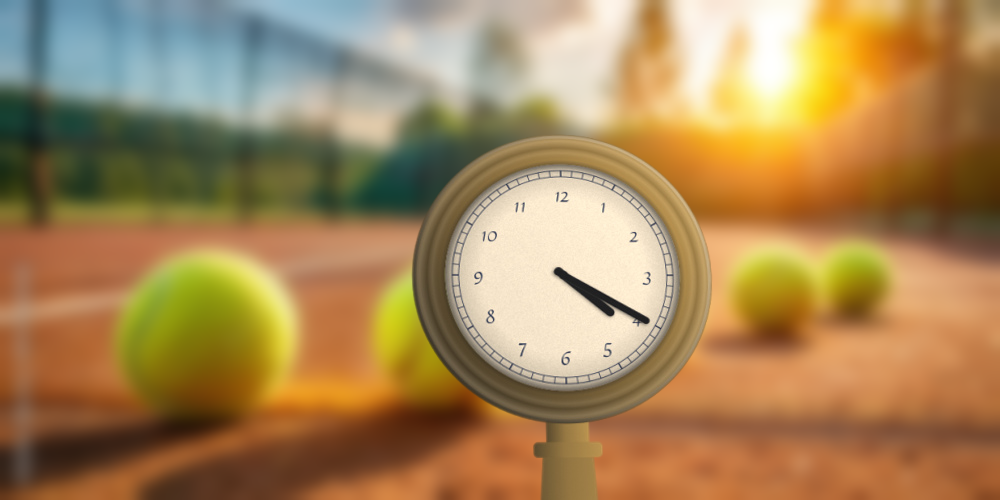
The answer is 4.20
